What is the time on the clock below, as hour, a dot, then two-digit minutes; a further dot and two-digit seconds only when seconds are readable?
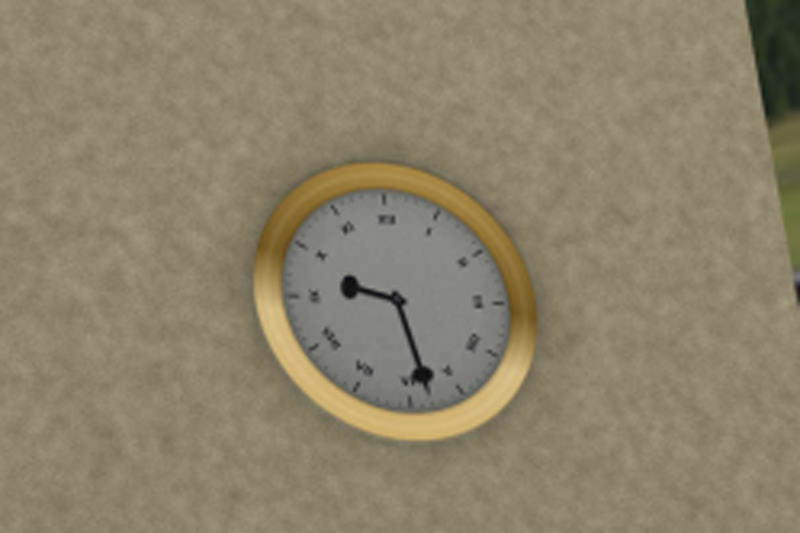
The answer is 9.28
